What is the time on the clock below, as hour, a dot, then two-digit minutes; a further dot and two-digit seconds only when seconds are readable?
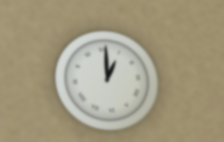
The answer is 1.01
